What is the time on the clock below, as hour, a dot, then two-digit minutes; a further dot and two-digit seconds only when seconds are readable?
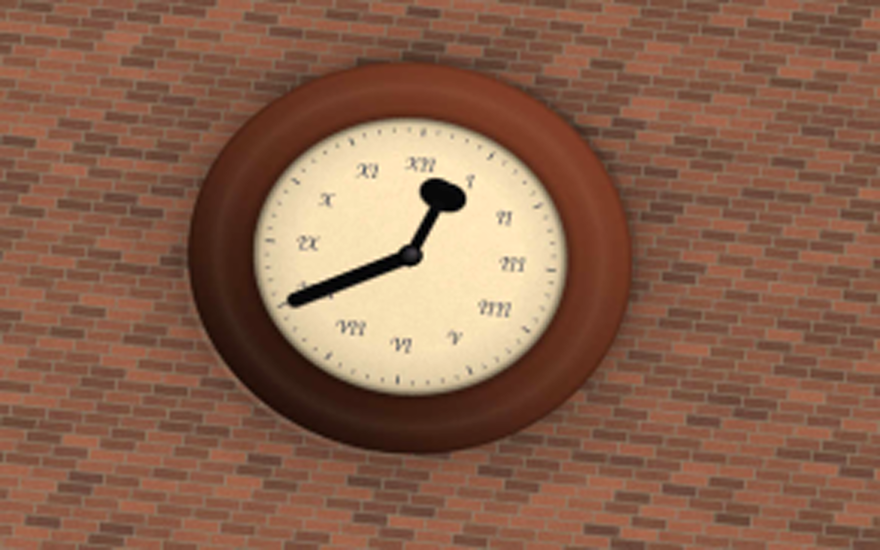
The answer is 12.40
